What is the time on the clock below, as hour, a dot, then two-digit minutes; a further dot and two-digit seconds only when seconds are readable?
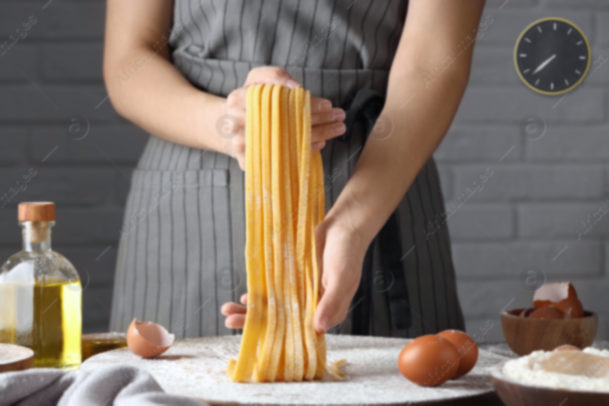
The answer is 7.38
